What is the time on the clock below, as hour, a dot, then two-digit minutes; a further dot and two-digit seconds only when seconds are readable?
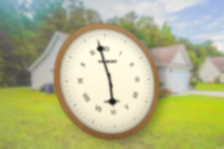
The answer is 5.58
